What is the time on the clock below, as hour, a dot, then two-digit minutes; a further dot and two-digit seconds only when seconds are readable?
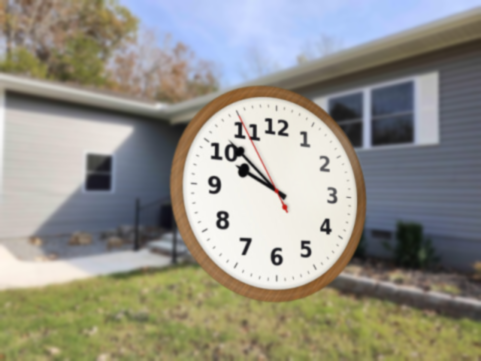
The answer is 9.51.55
